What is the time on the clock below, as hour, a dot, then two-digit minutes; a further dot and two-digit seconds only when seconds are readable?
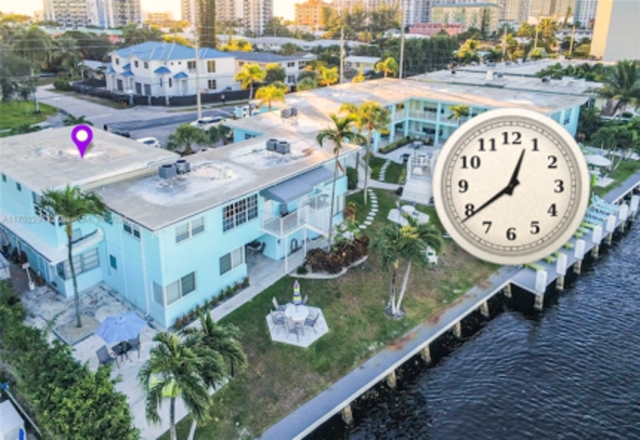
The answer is 12.39
